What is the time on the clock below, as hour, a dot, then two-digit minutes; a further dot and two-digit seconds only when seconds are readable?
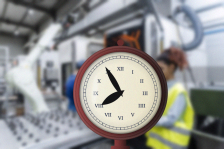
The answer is 7.55
